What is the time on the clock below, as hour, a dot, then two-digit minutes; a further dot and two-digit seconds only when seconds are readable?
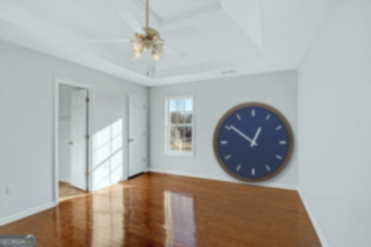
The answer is 12.51
